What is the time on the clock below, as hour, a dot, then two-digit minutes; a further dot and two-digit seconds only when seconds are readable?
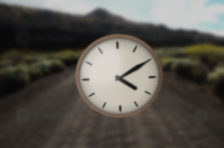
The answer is 4.10
